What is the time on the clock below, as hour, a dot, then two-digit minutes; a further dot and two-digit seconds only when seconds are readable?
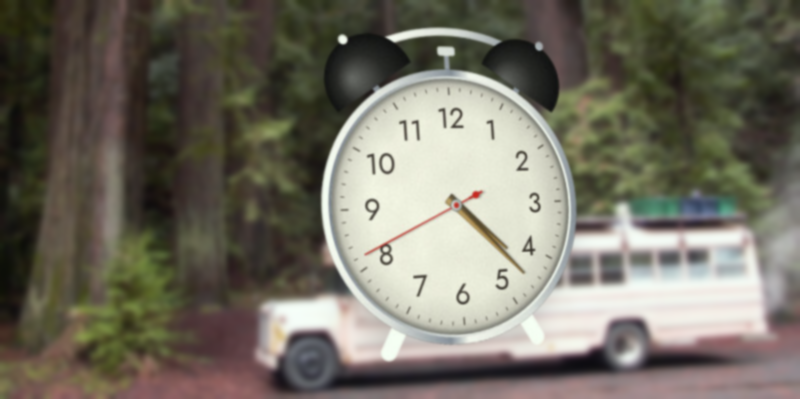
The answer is 4.22.41
